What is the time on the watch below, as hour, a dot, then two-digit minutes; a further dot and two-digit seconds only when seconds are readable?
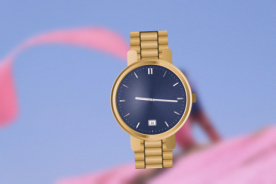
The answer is 9.16
